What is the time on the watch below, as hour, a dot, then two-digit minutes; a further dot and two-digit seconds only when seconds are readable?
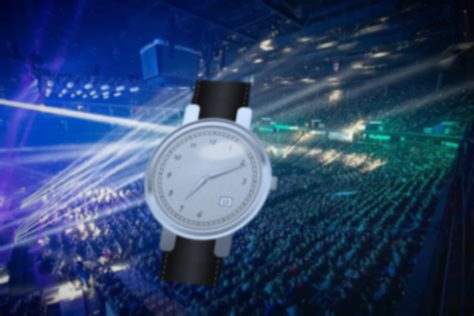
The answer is 7.11
